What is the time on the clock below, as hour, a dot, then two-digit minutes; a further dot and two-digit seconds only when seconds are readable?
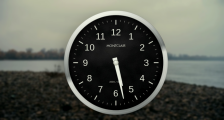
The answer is 5.28
